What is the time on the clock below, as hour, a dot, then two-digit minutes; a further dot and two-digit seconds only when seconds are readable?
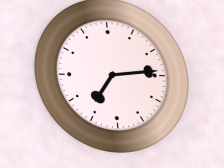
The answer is 7.14
